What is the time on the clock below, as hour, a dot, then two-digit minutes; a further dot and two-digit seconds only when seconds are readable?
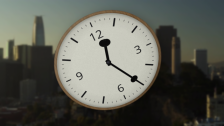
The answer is 12.25
